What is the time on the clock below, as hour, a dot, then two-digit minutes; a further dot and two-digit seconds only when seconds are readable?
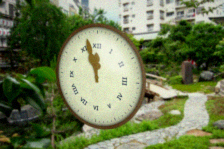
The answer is 11.57
